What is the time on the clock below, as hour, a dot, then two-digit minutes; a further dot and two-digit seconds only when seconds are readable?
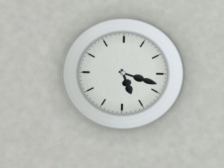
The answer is 5.18
